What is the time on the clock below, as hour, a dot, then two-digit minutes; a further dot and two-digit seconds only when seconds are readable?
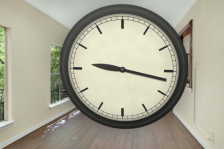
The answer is 9.17
